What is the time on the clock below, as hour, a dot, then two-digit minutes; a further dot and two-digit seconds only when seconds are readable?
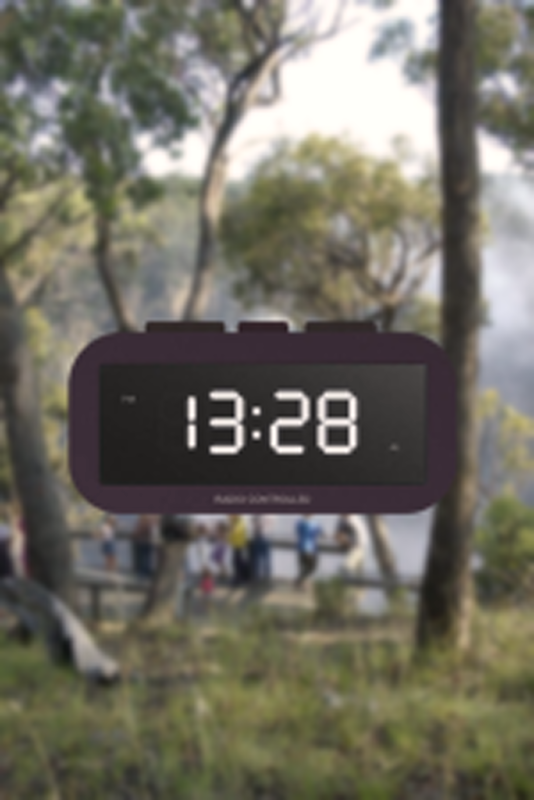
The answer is 13.28
